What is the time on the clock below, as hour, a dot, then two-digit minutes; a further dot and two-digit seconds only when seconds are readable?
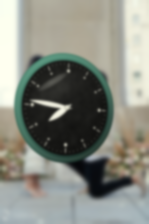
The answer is 7.46
